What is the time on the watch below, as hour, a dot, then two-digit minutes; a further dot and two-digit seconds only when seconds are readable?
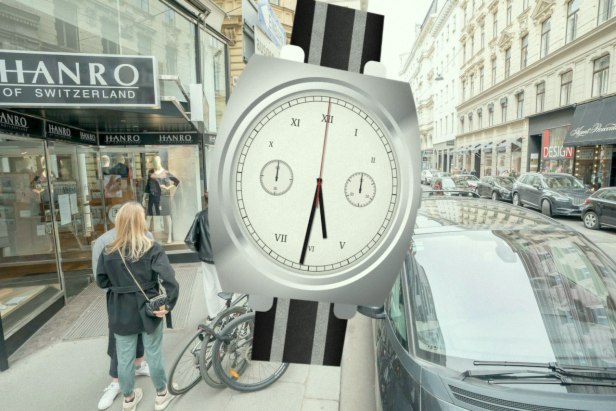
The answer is 5.31
